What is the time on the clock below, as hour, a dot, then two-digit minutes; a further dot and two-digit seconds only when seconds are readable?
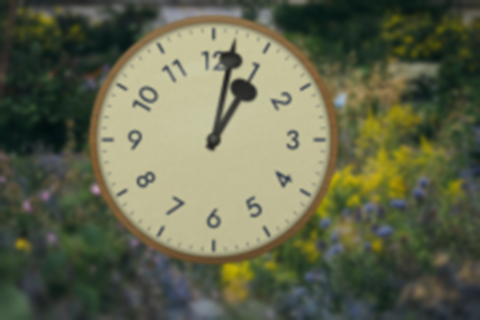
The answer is 1.02
